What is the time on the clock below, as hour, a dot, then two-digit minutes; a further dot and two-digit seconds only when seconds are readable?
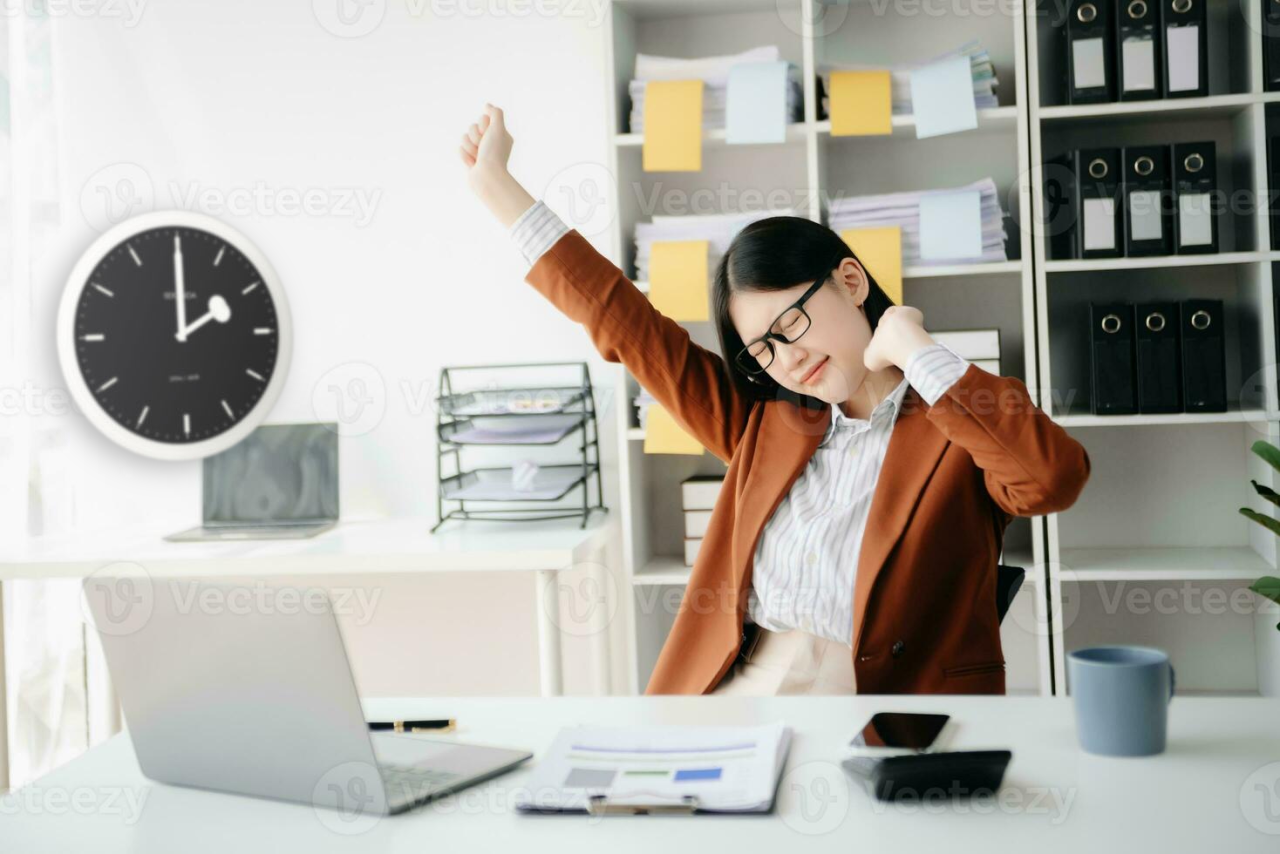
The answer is 2.00
